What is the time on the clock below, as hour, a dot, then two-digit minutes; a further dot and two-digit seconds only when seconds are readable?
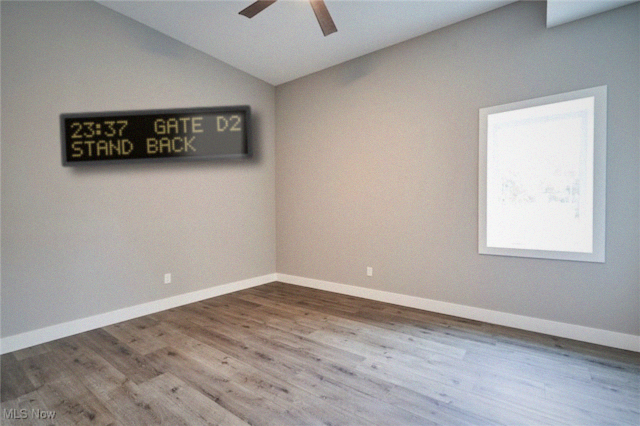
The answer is 23.37
